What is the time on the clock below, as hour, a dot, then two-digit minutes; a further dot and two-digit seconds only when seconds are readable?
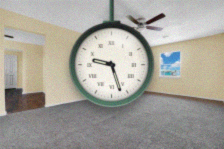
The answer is 9.27
